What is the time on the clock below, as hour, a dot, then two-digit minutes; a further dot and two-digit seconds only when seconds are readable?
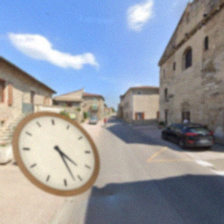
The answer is 4.27
